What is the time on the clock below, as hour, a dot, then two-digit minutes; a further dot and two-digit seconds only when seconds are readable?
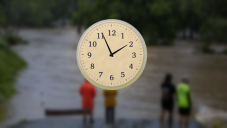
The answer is 1.56
